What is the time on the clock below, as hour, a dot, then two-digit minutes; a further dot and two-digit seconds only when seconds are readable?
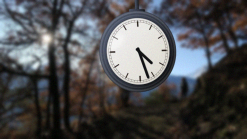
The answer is 4.27
